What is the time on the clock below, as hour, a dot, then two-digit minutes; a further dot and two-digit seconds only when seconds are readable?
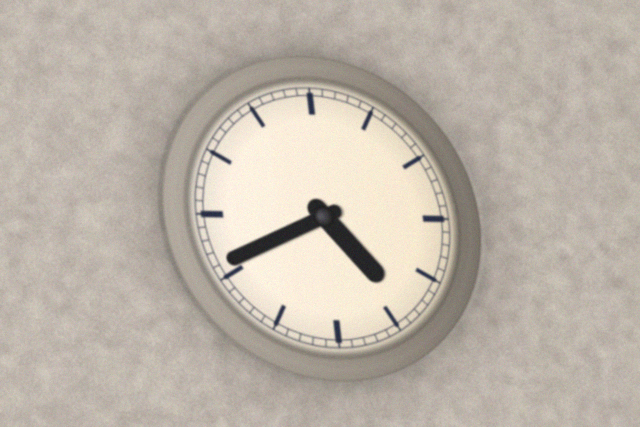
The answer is 4.41
